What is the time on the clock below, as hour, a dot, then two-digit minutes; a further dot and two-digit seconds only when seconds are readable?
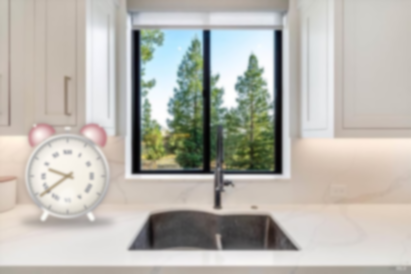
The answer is 9.39
